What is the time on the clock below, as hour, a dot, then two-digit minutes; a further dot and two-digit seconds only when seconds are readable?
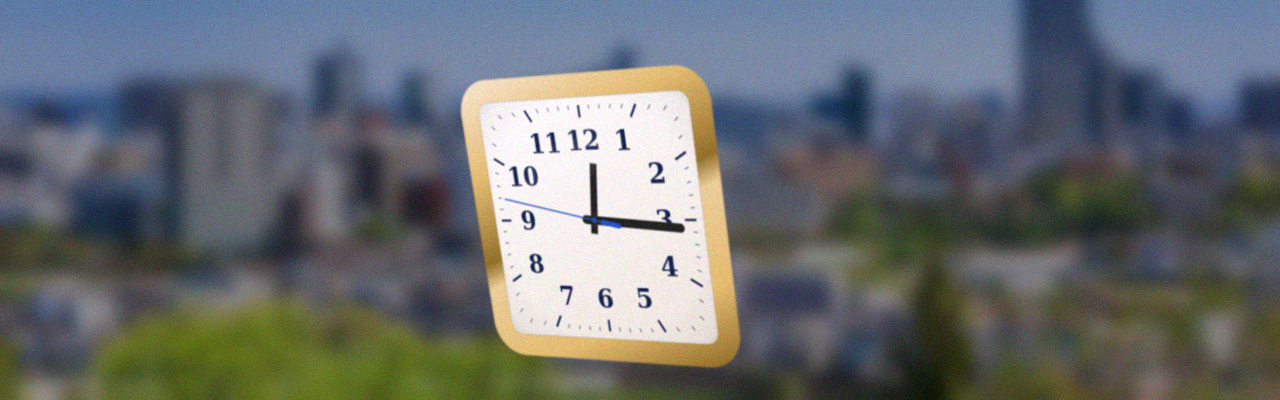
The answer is 12.15.47
